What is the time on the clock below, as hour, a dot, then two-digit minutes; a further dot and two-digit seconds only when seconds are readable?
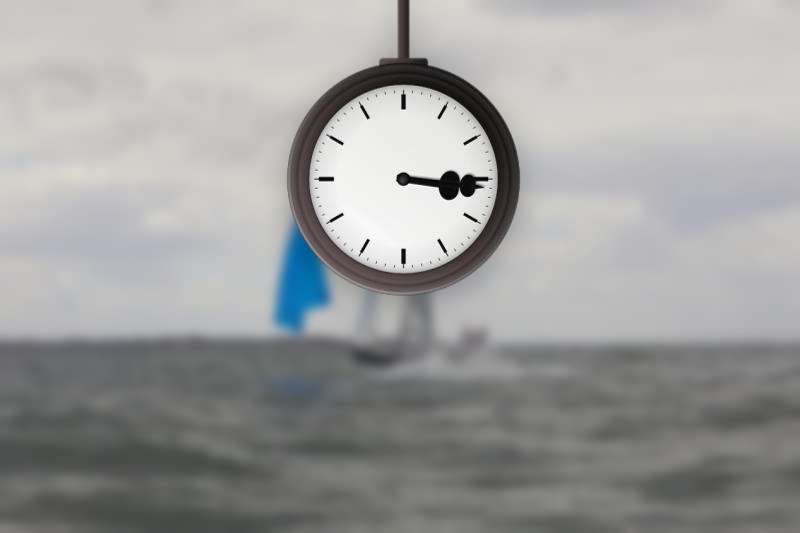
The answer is 3.16
